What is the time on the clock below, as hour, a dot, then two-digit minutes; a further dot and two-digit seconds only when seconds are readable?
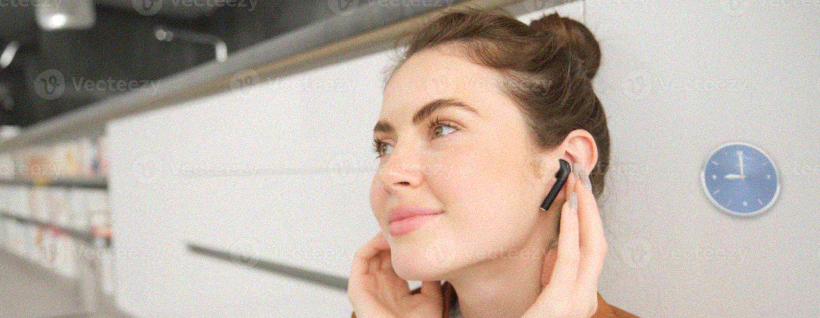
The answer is 9.00
